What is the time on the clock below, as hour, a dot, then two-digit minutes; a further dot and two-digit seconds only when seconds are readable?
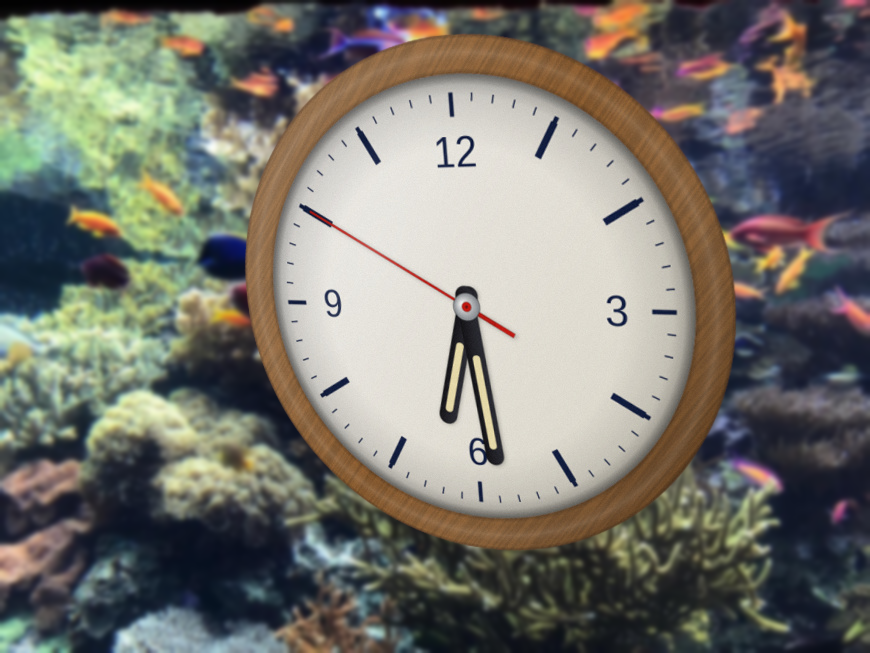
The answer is 6.28.50
